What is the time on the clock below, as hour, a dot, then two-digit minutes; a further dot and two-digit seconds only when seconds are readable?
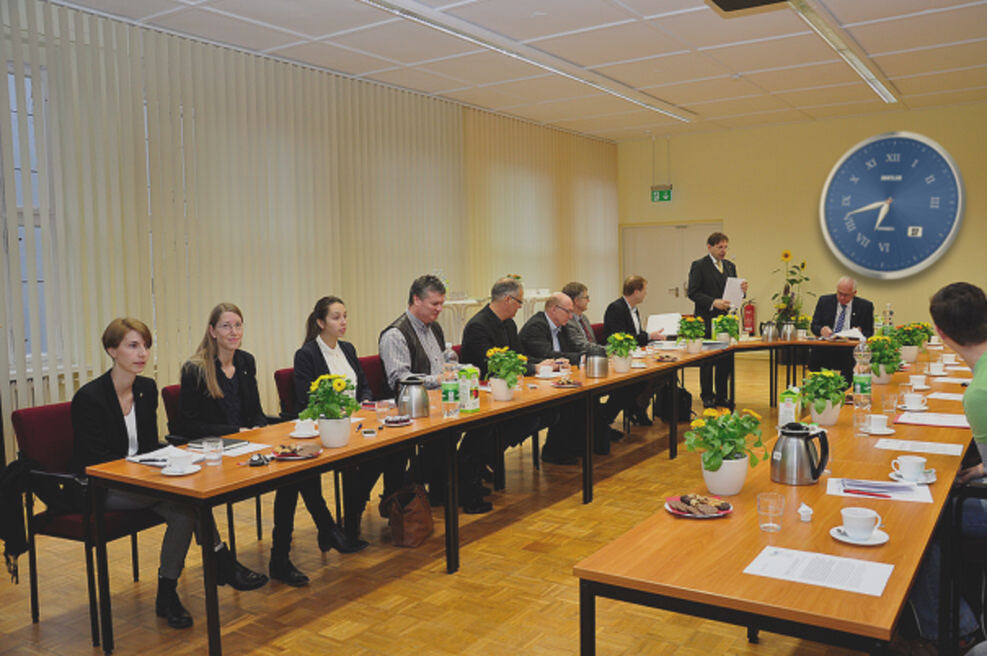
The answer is 6.42
